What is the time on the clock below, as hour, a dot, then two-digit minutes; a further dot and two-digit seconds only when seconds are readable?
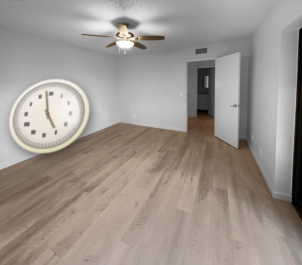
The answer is 4.58
